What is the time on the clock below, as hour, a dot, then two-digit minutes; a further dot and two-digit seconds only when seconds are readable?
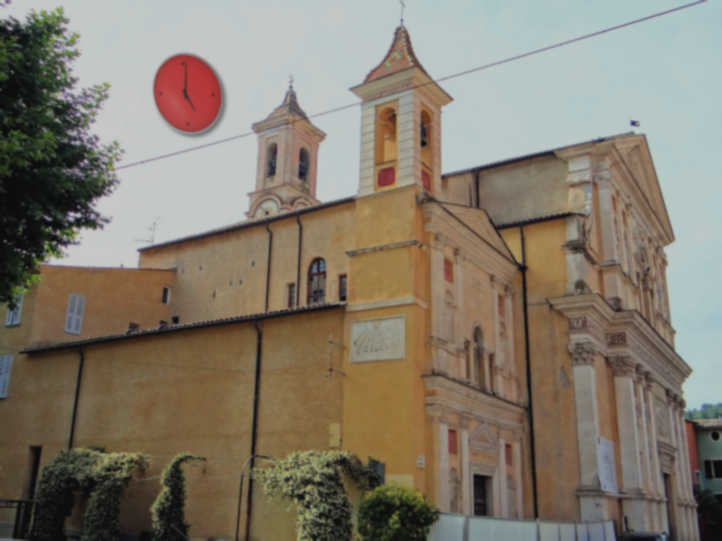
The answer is 5.01
